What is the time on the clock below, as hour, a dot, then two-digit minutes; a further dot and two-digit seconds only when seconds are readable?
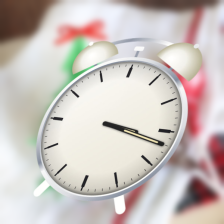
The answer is 3.17
